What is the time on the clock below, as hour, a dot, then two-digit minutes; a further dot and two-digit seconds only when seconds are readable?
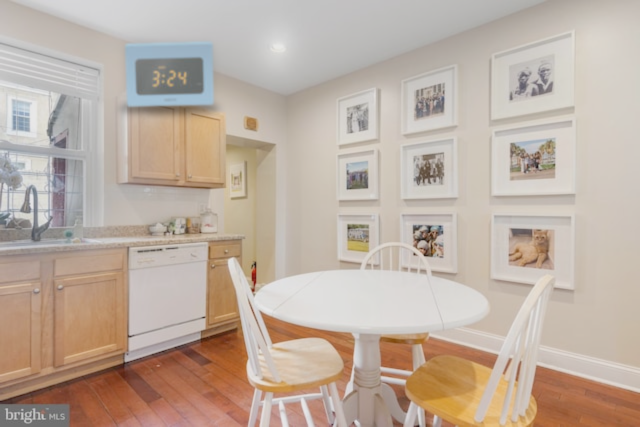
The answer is 3.24
